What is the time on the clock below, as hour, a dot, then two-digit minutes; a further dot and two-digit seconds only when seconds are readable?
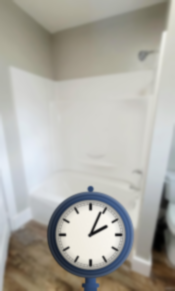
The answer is 2.04
